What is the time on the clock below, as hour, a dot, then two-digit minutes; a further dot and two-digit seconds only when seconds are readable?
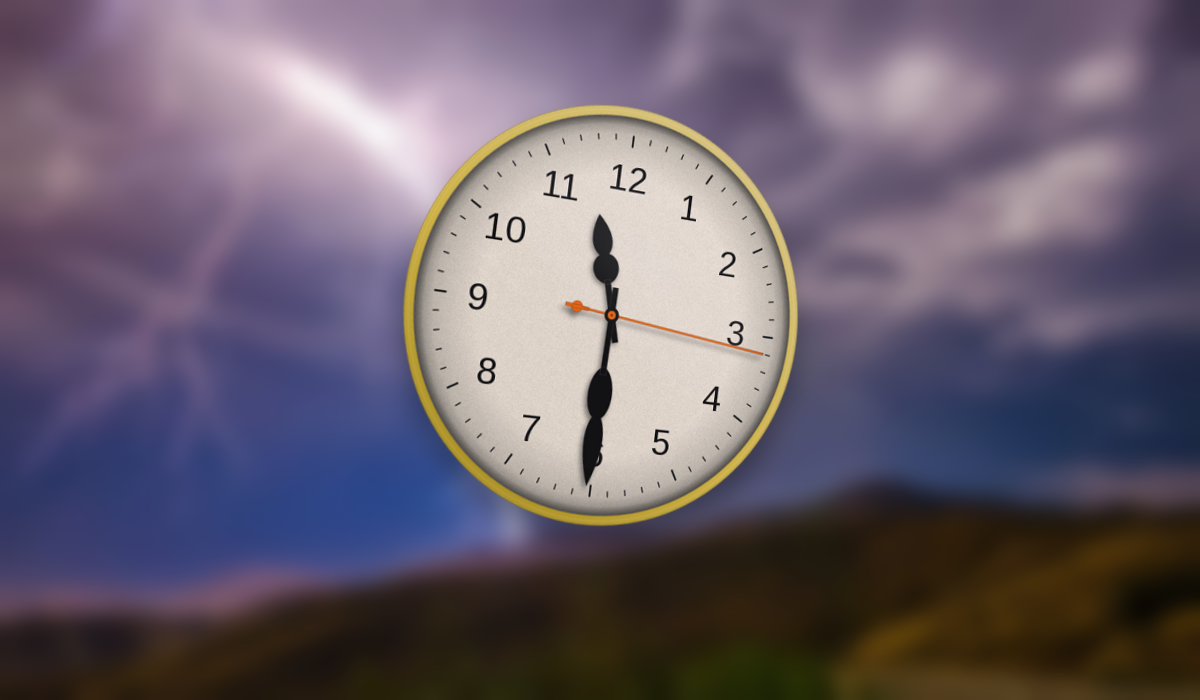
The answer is 11.30.16
